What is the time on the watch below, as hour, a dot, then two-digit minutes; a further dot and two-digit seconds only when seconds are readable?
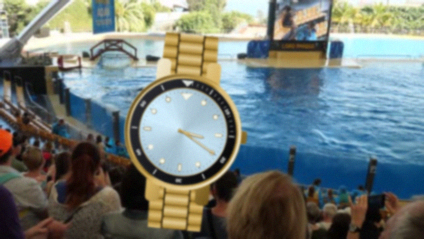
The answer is 3.20
